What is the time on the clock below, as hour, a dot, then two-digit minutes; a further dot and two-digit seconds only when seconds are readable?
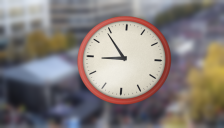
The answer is 8.54
